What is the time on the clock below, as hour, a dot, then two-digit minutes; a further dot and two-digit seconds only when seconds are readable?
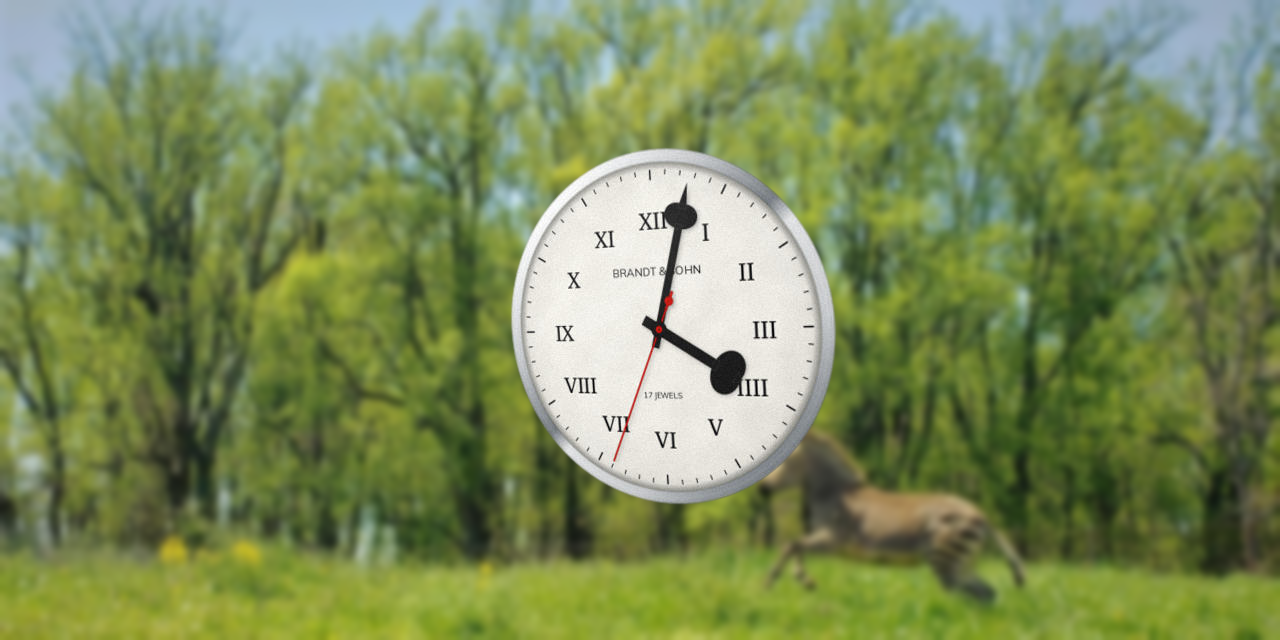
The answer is 4.02.34
